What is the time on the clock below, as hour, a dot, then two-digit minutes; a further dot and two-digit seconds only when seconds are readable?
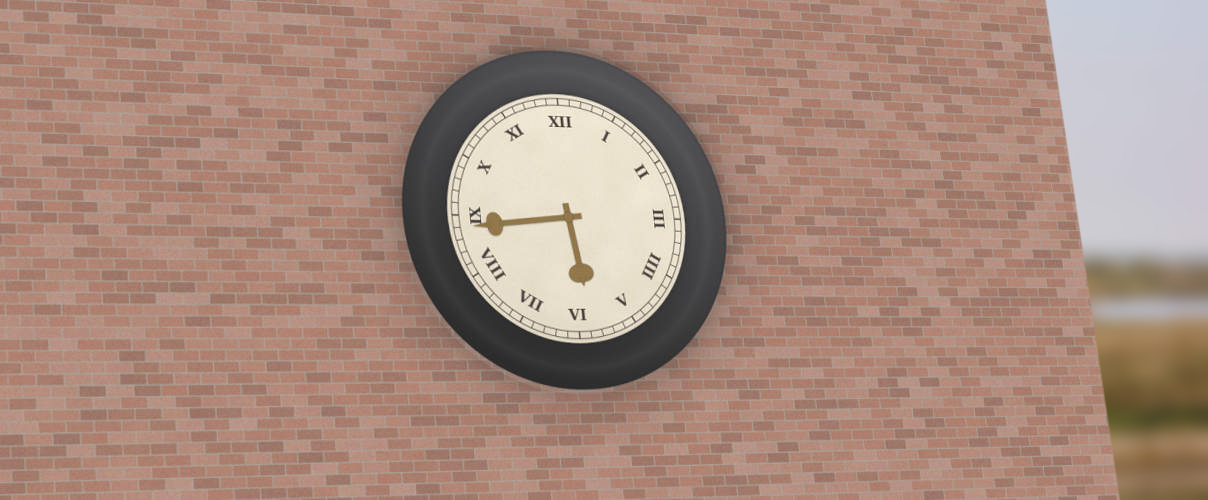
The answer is 5.44
